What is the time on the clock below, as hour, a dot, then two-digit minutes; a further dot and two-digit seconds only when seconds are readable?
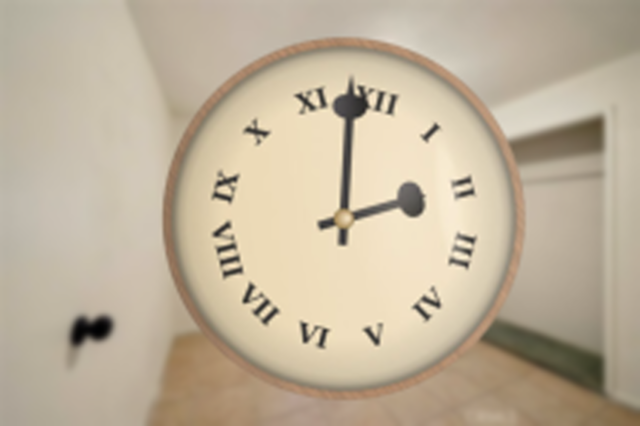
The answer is 1.58
